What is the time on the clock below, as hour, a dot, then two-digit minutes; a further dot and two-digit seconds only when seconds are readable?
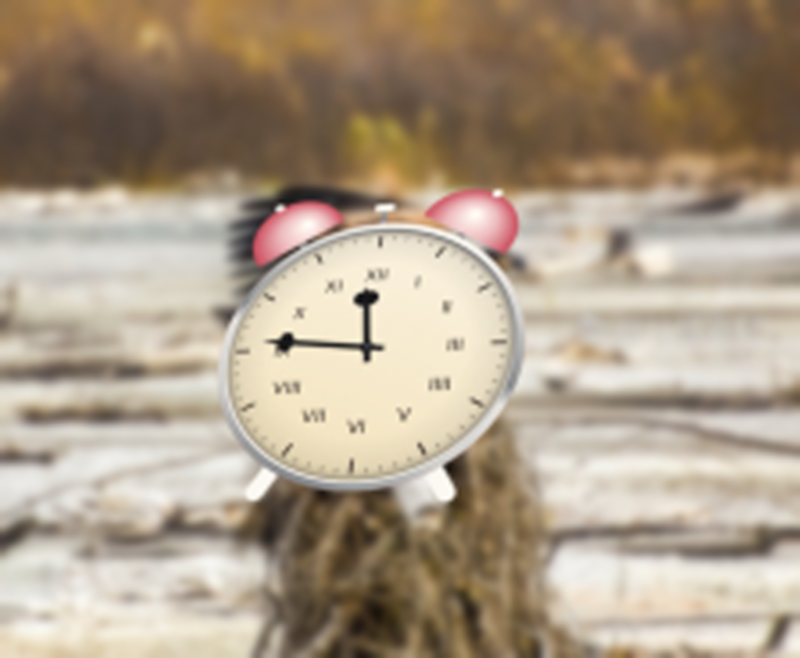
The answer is 11.46
